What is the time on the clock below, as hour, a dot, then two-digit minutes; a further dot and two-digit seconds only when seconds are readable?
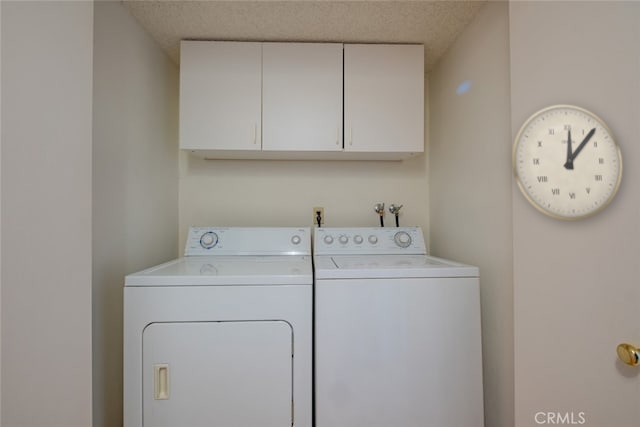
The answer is 12.07
